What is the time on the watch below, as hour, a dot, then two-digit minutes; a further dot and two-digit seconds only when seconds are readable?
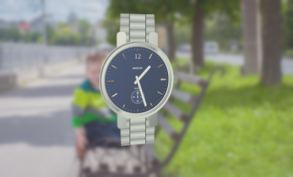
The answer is 1.27
